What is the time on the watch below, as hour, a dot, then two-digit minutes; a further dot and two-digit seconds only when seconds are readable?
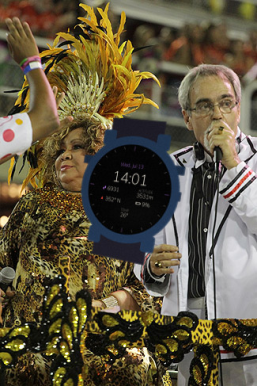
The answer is 14.01
